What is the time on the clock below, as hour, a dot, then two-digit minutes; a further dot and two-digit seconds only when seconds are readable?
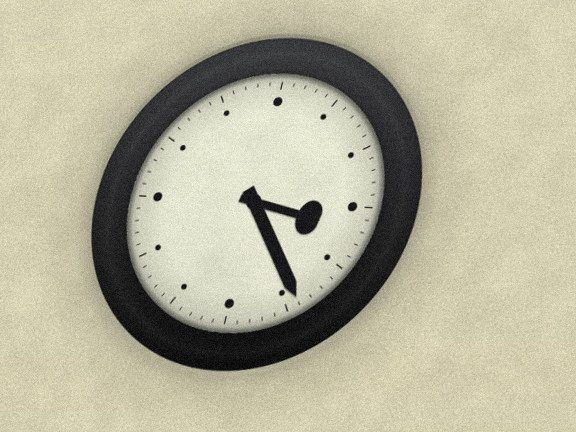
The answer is 3.24
